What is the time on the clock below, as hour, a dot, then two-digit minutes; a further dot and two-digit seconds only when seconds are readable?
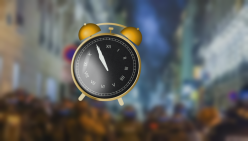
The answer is 10.55
